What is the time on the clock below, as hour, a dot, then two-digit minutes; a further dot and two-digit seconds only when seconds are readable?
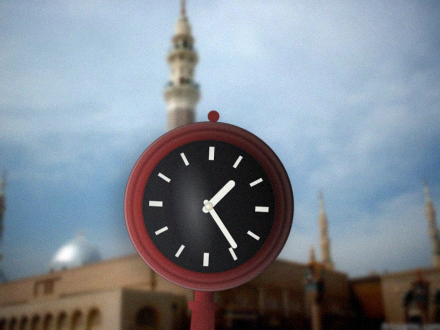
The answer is 1.24
